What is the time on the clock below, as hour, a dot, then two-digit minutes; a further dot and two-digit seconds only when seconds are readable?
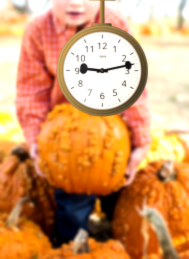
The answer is 9.13
